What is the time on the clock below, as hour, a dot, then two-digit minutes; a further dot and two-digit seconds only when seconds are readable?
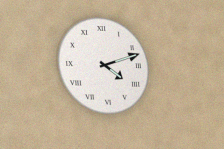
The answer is 4.12
